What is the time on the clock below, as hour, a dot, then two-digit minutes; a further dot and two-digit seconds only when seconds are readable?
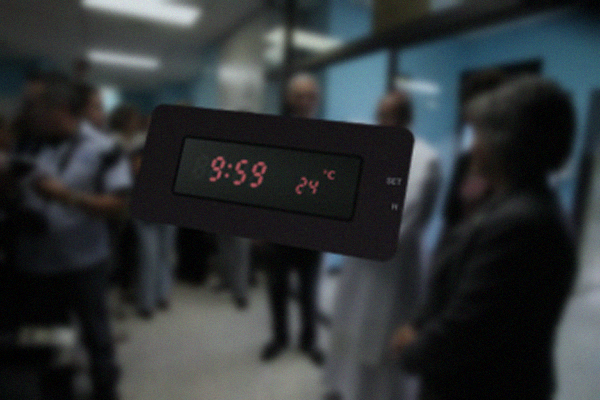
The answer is 9.59
